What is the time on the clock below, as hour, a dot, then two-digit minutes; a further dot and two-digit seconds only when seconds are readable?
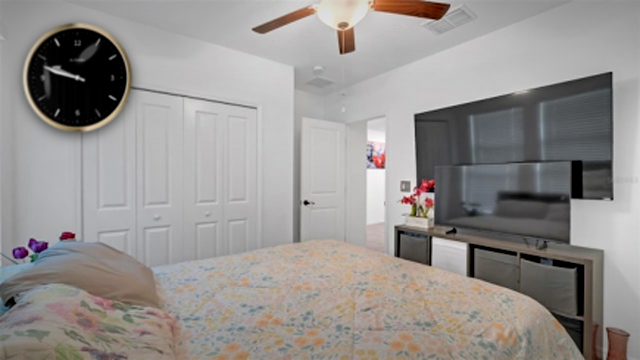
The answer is 9.48
